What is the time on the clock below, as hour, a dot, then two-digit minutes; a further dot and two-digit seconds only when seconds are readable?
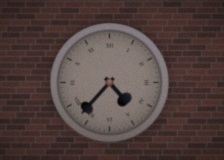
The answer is 4.37
